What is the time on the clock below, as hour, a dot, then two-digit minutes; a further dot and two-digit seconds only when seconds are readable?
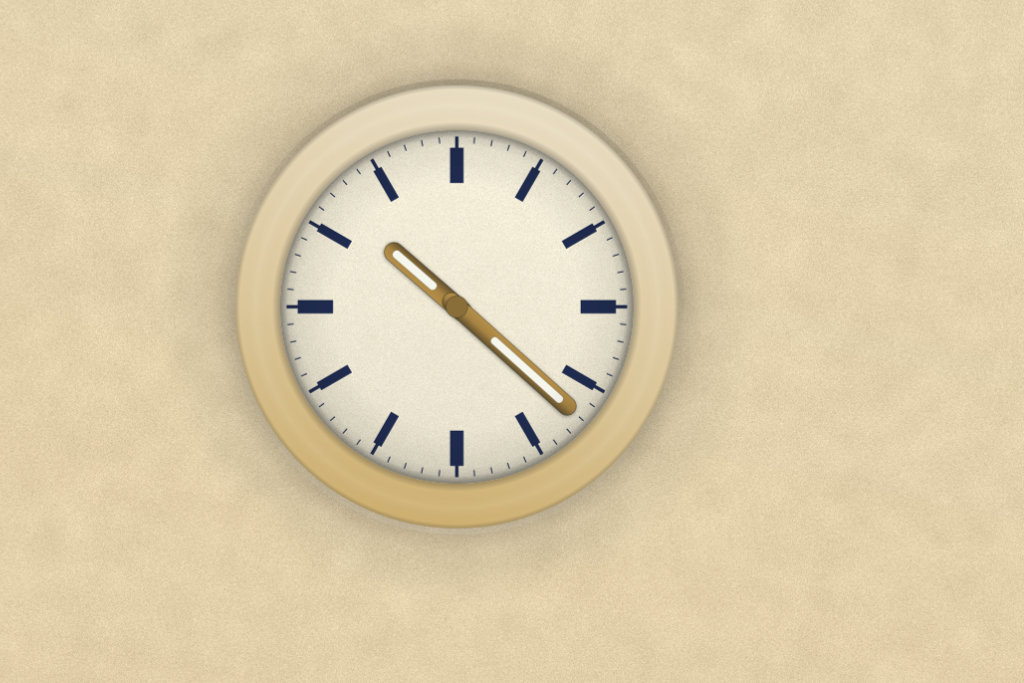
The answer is 10.22
